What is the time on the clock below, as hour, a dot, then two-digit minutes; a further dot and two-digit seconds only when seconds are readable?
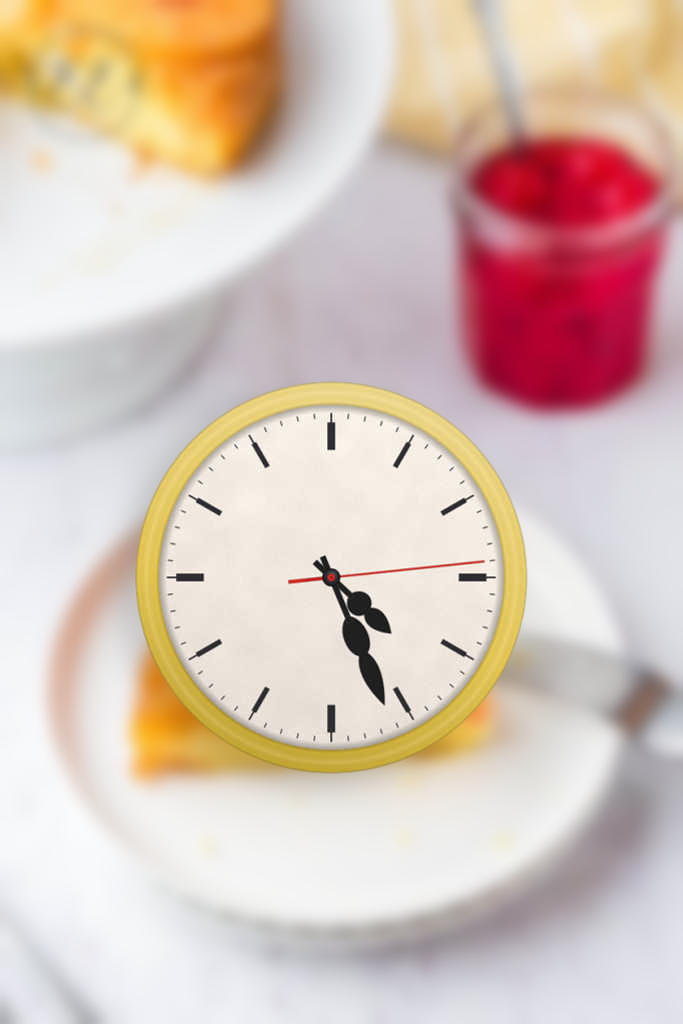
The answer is 4.26.14
